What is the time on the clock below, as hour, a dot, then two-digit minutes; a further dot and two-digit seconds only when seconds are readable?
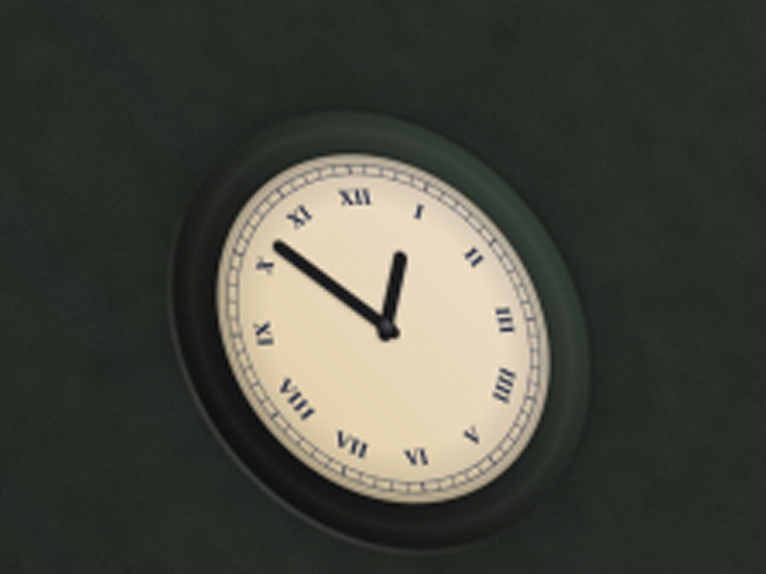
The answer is 12.52
